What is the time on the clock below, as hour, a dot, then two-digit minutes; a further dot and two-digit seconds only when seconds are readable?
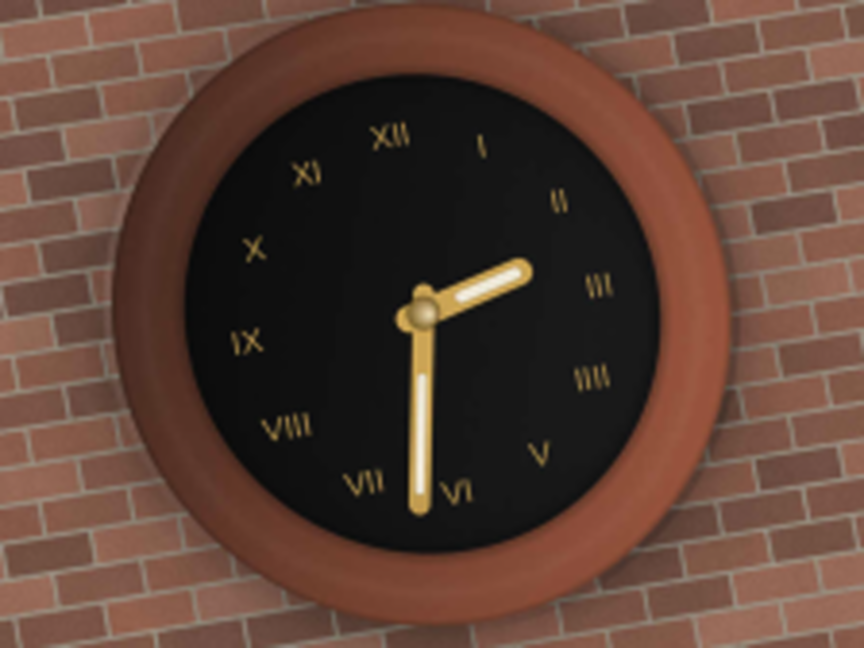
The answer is 2.32
